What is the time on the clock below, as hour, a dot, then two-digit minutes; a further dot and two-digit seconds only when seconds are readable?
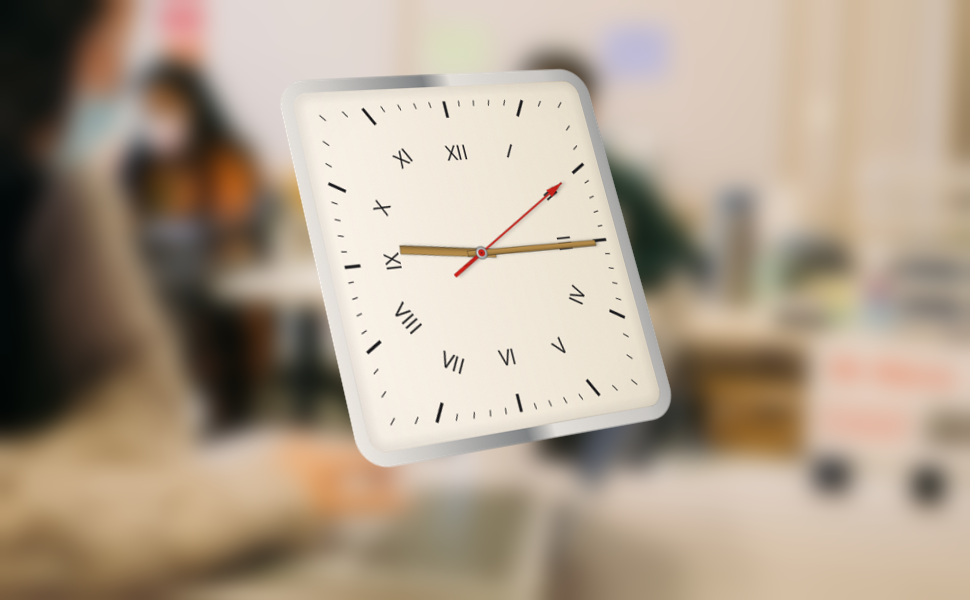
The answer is 9.15.10
